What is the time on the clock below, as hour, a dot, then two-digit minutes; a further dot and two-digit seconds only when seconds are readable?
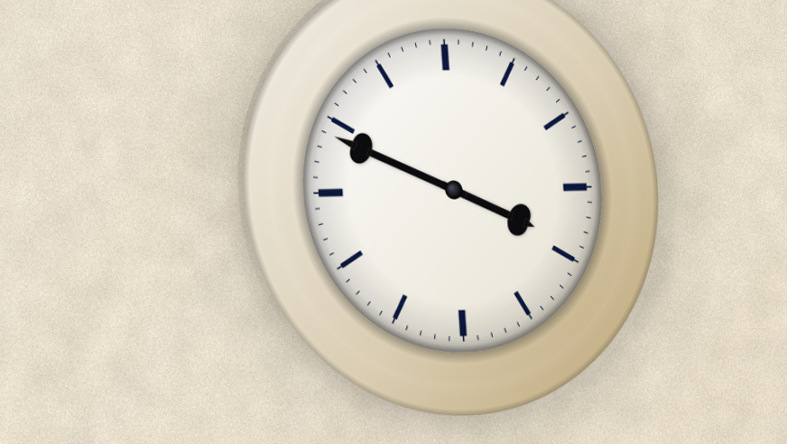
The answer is 3.49
